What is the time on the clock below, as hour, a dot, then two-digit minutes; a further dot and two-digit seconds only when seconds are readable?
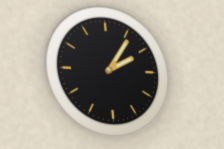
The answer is 2.06
